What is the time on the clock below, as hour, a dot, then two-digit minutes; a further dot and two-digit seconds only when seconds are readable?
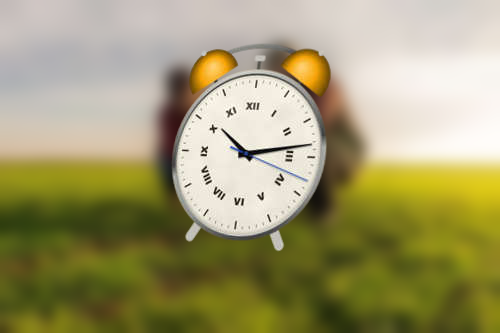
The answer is 10.13.18
